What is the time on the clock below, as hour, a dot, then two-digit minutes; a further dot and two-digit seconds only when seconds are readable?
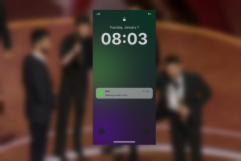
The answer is 8.03
